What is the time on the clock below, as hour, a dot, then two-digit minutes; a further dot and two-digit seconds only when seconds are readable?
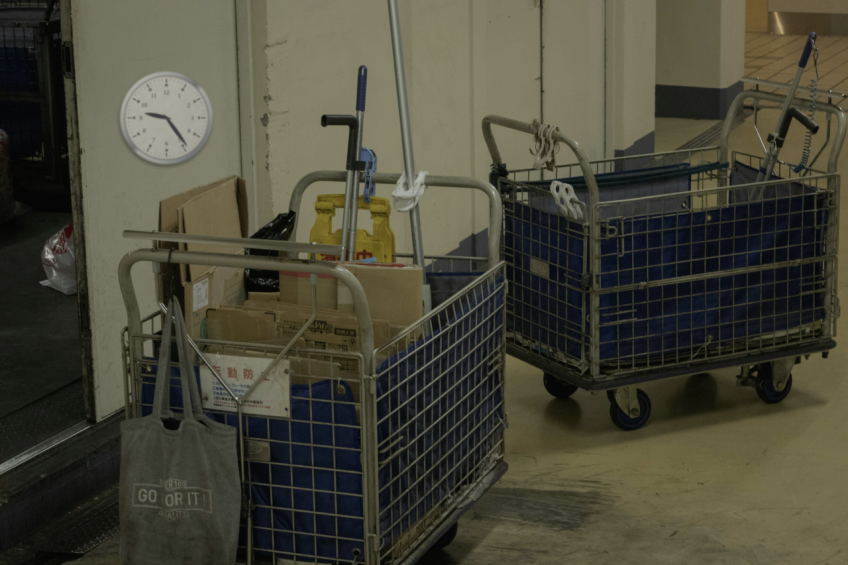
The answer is 9.24
